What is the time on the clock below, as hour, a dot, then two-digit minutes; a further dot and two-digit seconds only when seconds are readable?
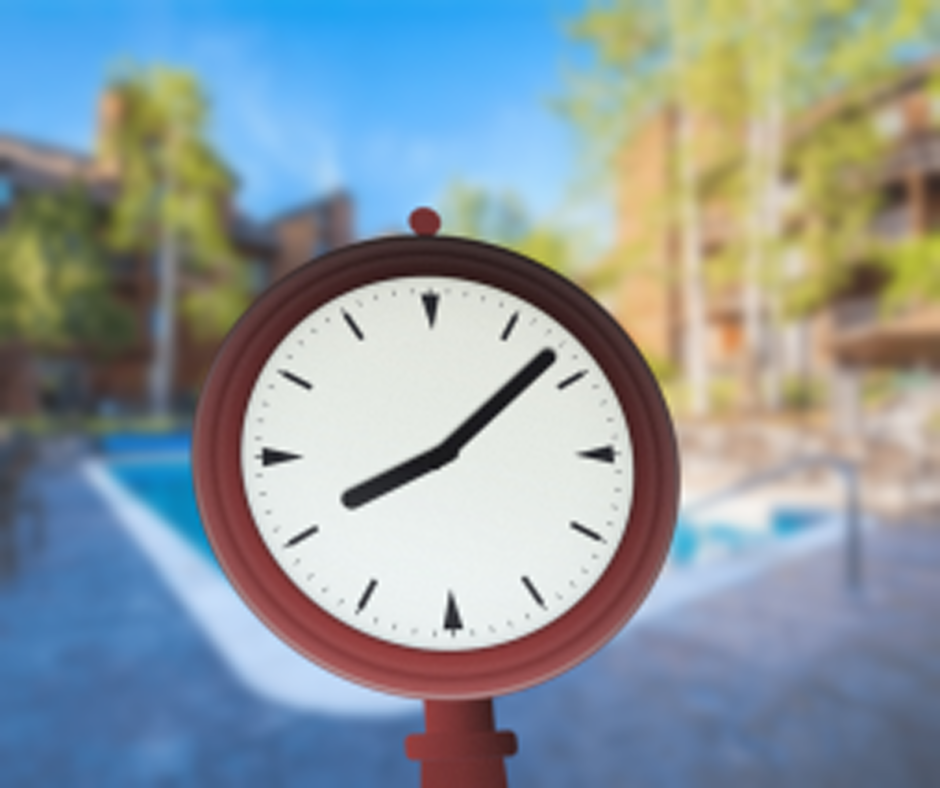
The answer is 8.08
